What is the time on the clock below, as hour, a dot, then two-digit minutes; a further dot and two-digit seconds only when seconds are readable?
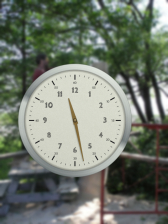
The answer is 11.28
